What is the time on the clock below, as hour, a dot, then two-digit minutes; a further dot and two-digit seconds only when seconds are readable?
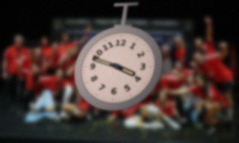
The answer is 3.48
